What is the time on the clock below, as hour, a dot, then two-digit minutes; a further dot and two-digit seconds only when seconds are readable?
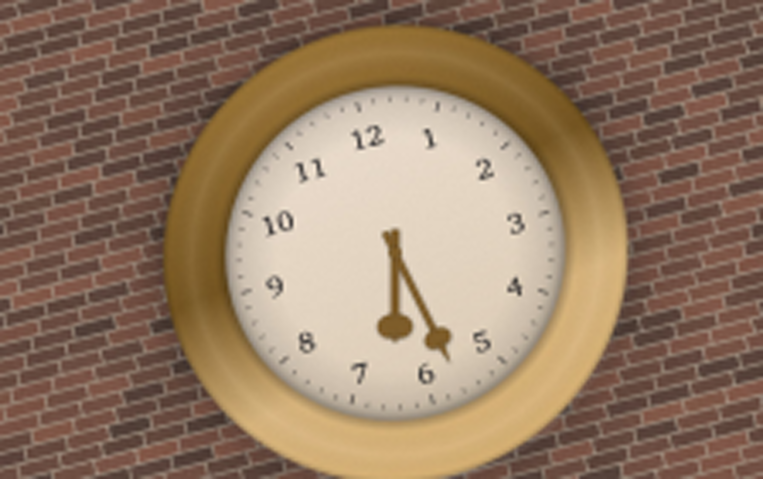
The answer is 6.28
